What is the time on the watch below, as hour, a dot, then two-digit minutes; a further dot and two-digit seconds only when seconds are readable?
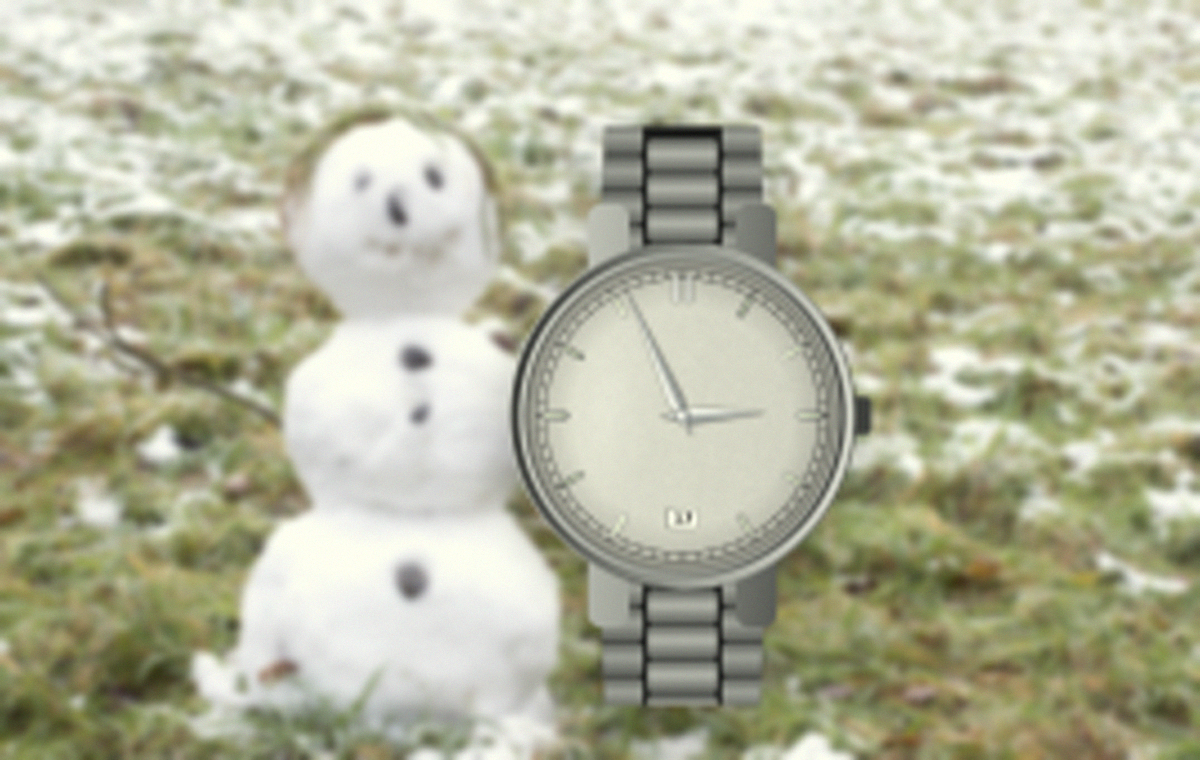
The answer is 2.56
